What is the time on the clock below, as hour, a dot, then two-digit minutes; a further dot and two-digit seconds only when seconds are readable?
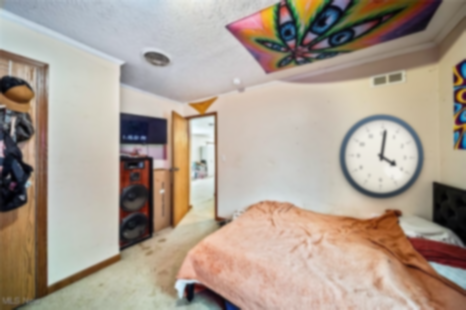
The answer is 4.01
